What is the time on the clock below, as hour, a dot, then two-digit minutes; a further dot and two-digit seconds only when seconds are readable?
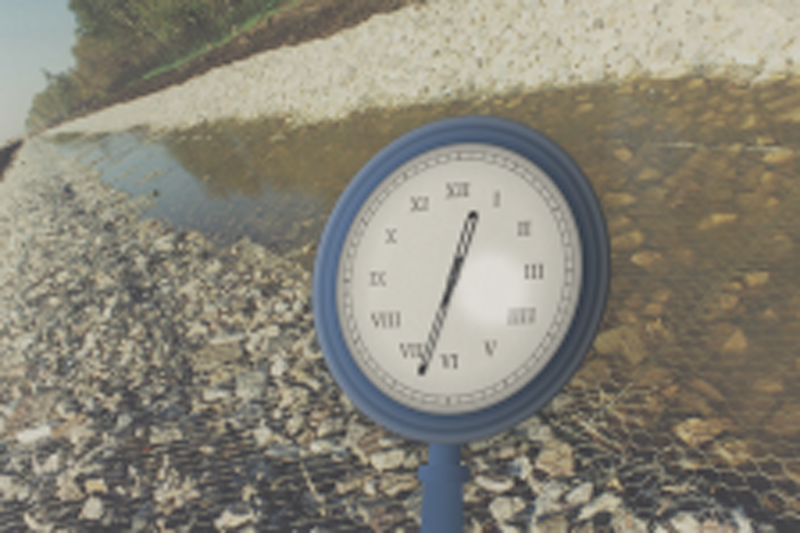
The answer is 12.33
